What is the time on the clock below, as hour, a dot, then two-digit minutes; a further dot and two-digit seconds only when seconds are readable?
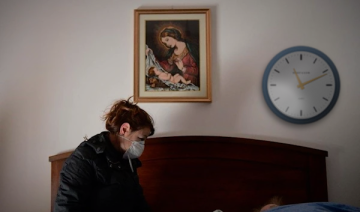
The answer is 11.11
